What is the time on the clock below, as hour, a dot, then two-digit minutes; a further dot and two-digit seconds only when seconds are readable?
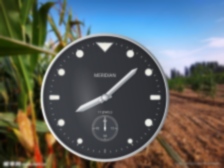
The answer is 8.08
